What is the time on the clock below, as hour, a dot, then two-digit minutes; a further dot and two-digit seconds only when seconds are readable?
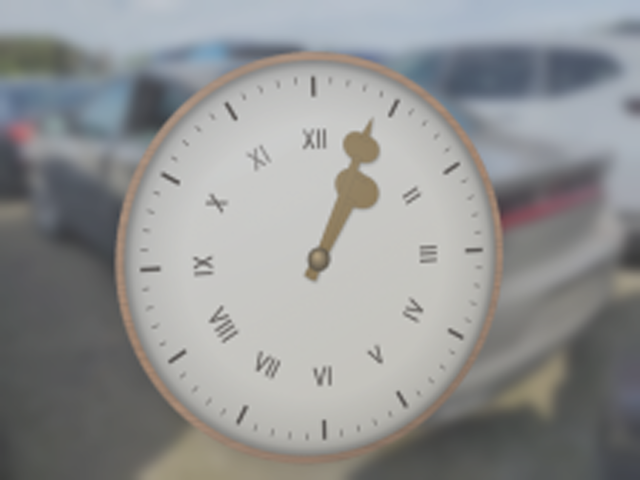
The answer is 1.04
